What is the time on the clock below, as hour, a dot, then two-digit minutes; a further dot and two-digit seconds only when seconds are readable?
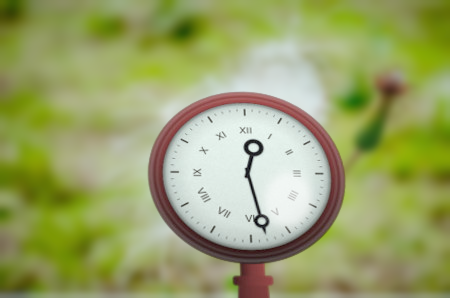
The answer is 12.28
